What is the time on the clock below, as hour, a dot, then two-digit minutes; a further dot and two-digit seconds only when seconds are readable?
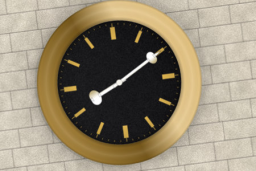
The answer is 8.10
